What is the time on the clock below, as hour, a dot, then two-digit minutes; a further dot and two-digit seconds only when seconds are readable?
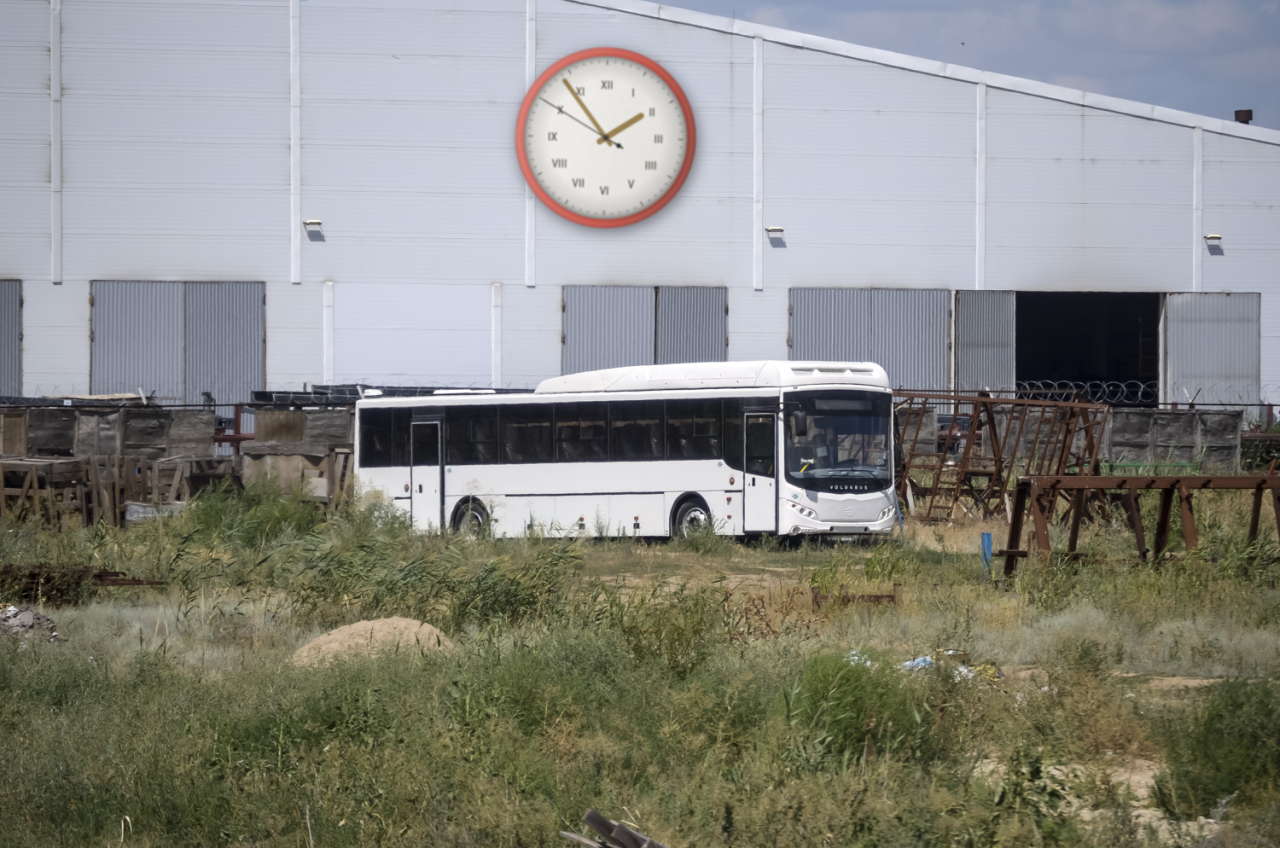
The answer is 1.53.50
